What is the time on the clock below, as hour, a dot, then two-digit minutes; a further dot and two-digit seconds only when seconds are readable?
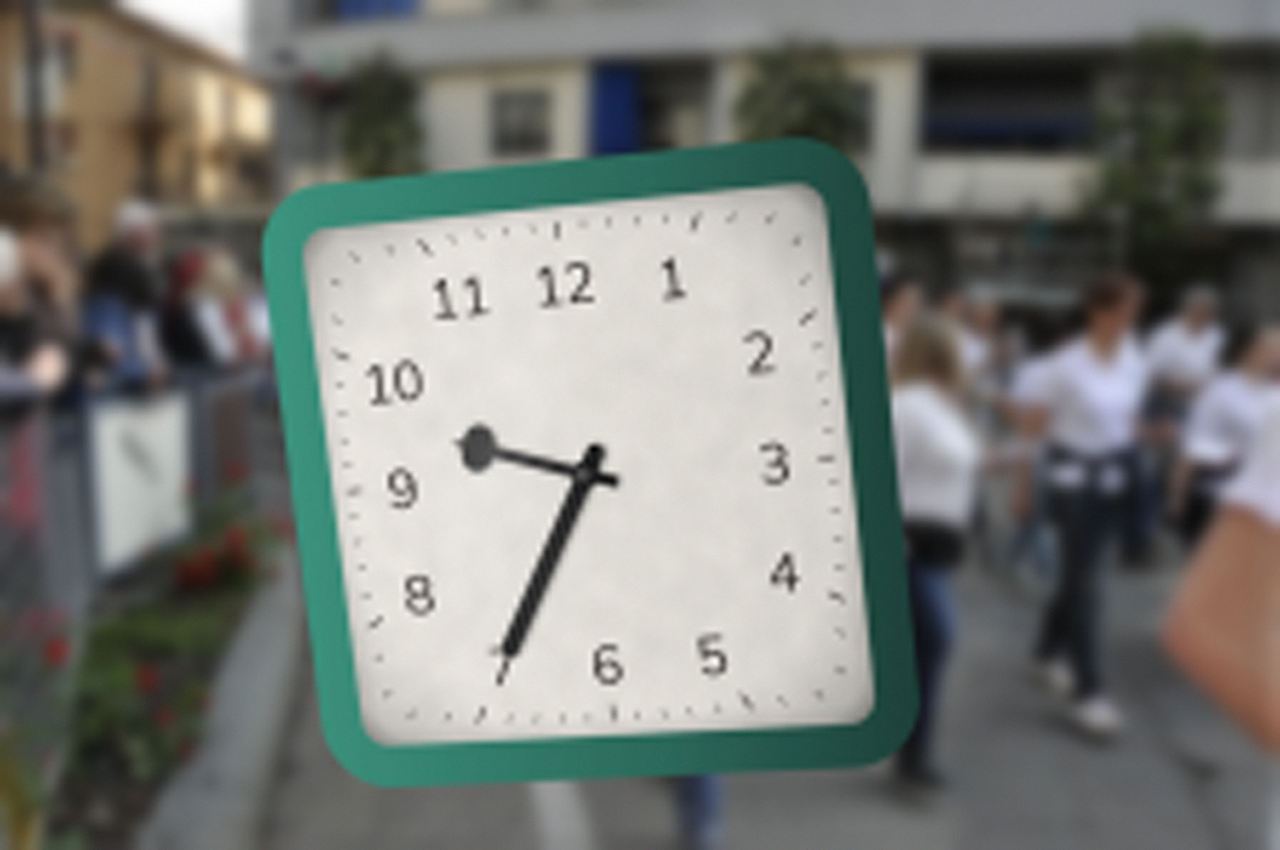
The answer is 9.35
